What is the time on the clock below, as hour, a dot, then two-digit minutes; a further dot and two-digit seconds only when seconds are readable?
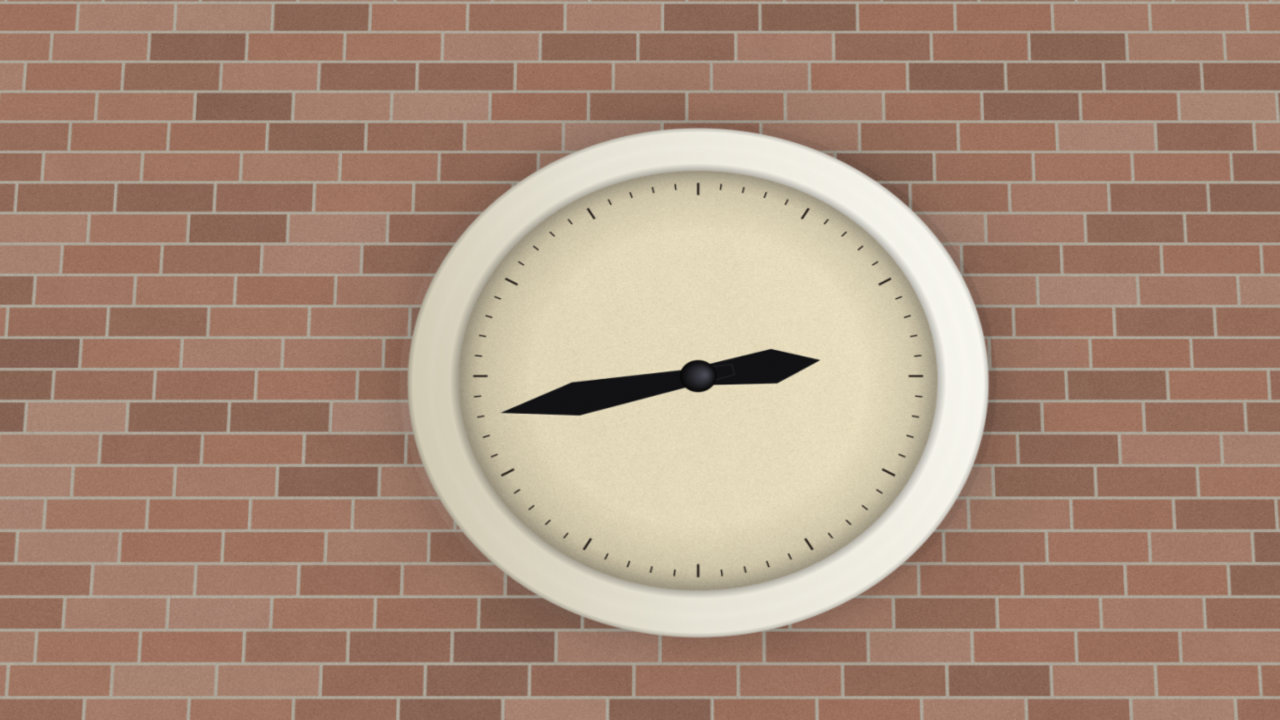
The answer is 2.43
